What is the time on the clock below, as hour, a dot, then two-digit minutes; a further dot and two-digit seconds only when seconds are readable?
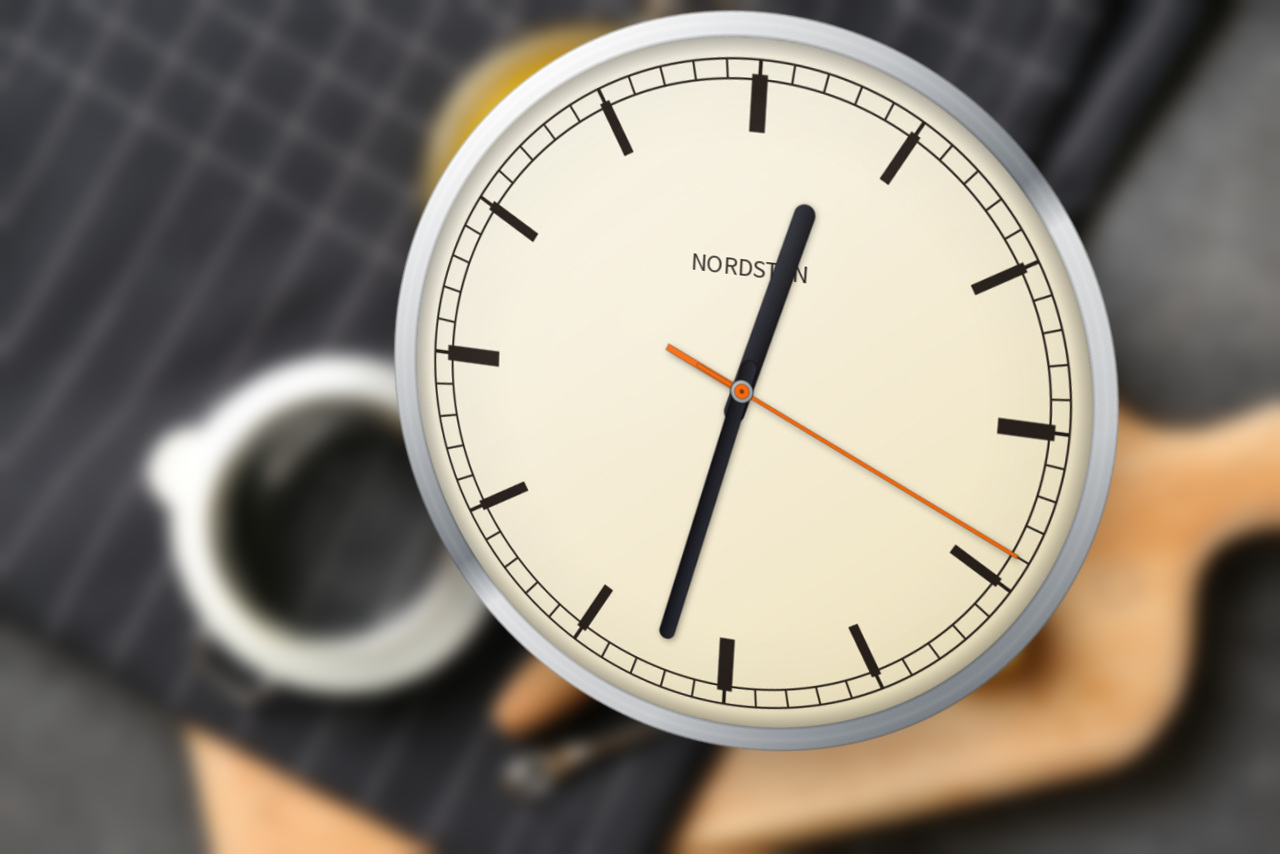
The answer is 12.32.19
